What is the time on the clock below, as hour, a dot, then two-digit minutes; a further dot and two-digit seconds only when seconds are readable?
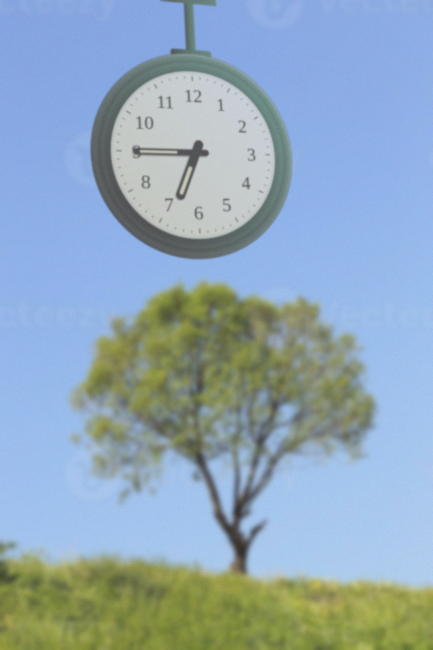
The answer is 6.45
